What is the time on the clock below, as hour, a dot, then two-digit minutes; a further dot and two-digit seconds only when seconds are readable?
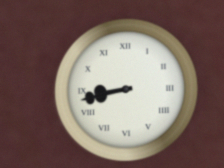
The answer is 8.43
